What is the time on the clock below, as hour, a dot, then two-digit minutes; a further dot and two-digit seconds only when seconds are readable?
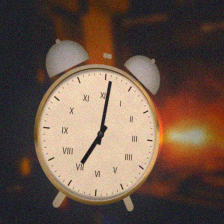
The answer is 7.01
